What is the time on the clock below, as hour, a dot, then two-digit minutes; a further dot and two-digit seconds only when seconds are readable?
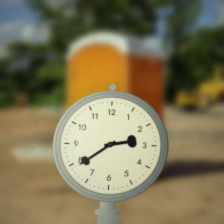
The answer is 2.39
